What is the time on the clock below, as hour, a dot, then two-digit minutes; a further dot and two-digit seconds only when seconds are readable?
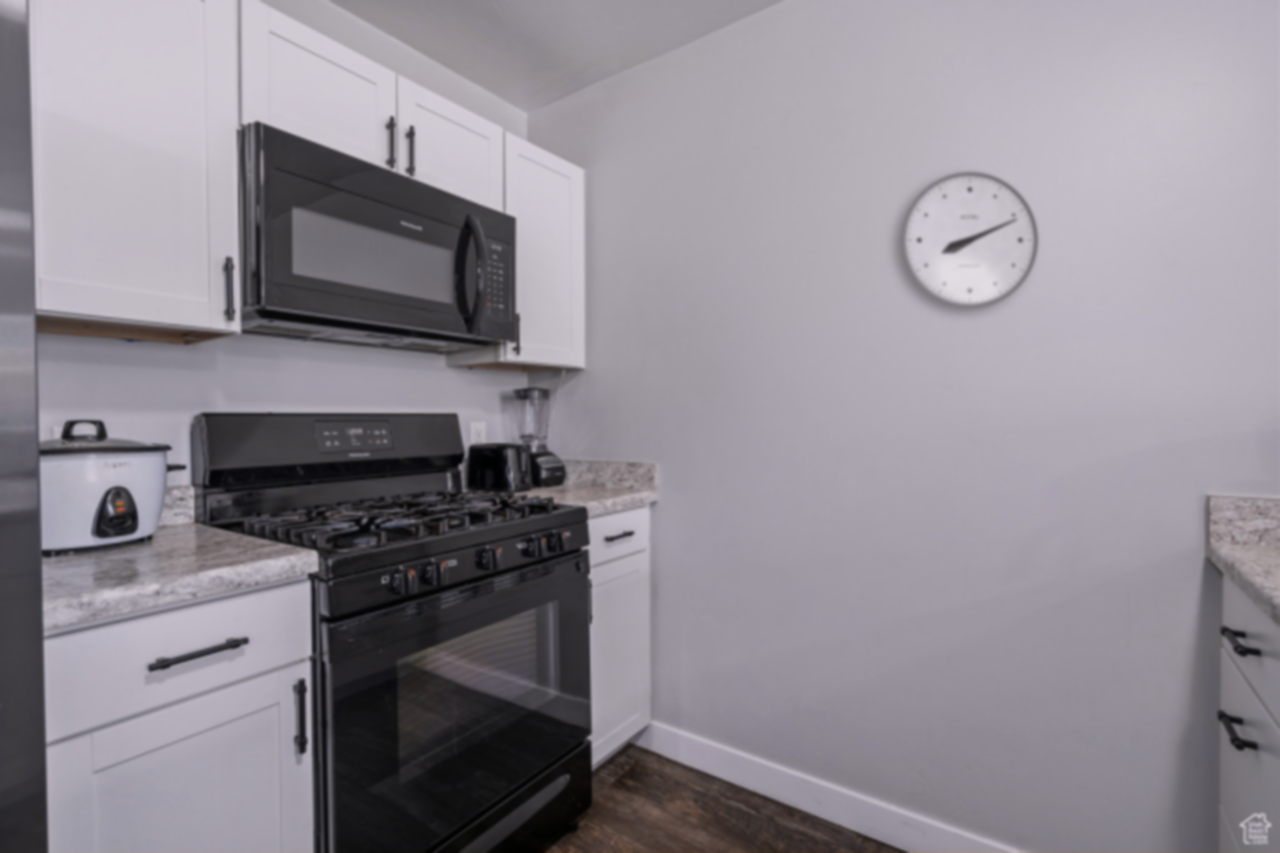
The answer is 8.11
